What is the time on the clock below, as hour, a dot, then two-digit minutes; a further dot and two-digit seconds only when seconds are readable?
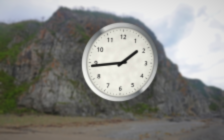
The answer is 1.44
